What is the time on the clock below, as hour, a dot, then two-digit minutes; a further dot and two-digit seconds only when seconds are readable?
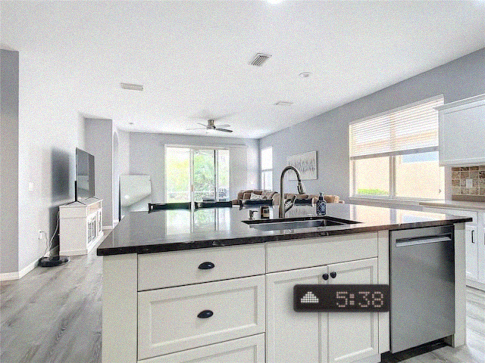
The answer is 5.38
